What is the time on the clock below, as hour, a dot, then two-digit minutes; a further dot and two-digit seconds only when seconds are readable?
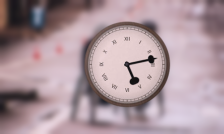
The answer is 5.13
